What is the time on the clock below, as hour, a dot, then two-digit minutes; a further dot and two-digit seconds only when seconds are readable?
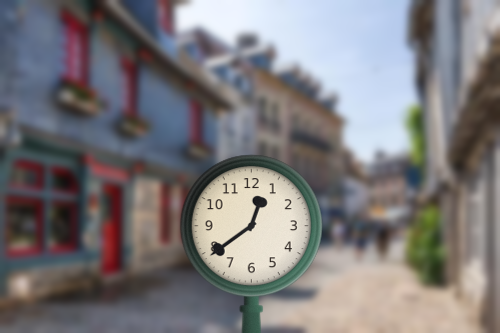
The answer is 12.39
